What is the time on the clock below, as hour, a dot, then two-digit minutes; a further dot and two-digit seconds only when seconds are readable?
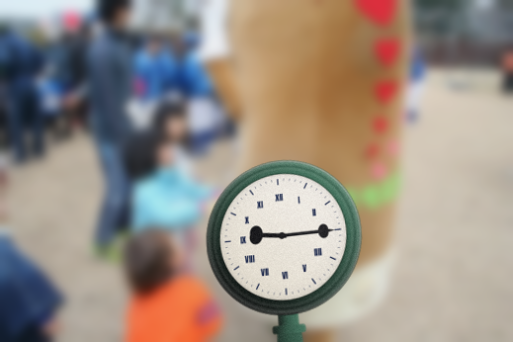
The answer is 9.15
